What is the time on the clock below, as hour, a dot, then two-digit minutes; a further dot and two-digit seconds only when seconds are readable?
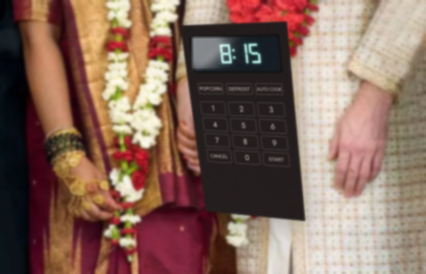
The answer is 8.15
